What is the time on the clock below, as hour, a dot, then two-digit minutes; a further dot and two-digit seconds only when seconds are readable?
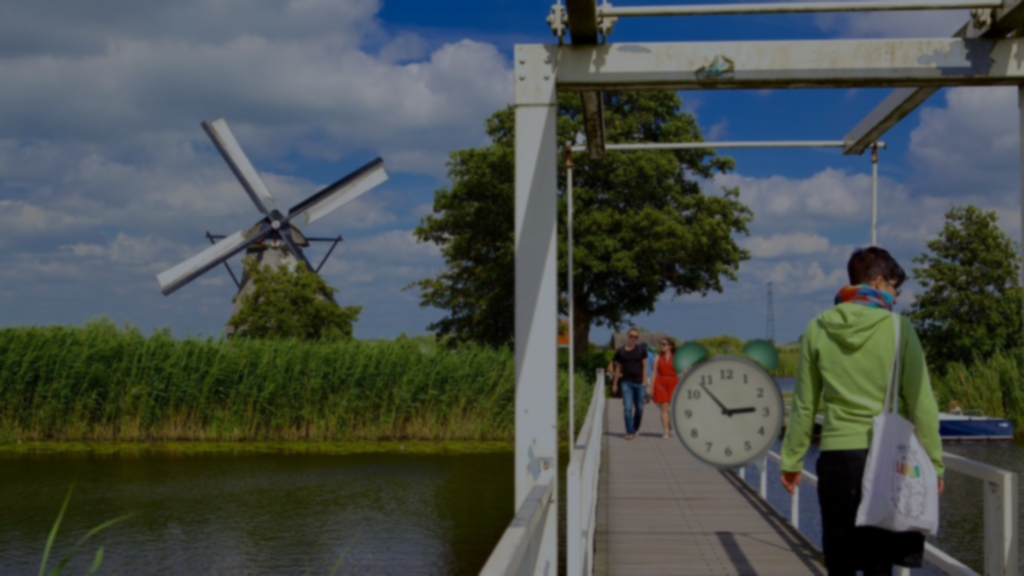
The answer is 2.53
